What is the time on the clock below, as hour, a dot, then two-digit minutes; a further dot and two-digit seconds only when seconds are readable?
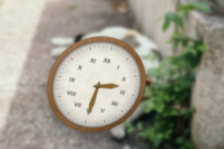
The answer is 2.30
